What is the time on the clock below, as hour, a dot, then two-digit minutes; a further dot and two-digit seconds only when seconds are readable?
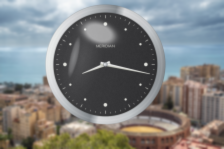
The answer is 8.17
